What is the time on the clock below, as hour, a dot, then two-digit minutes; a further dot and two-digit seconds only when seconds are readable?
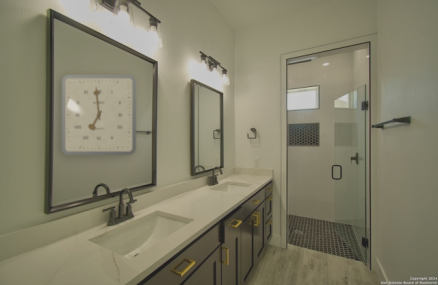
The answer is 6.59
